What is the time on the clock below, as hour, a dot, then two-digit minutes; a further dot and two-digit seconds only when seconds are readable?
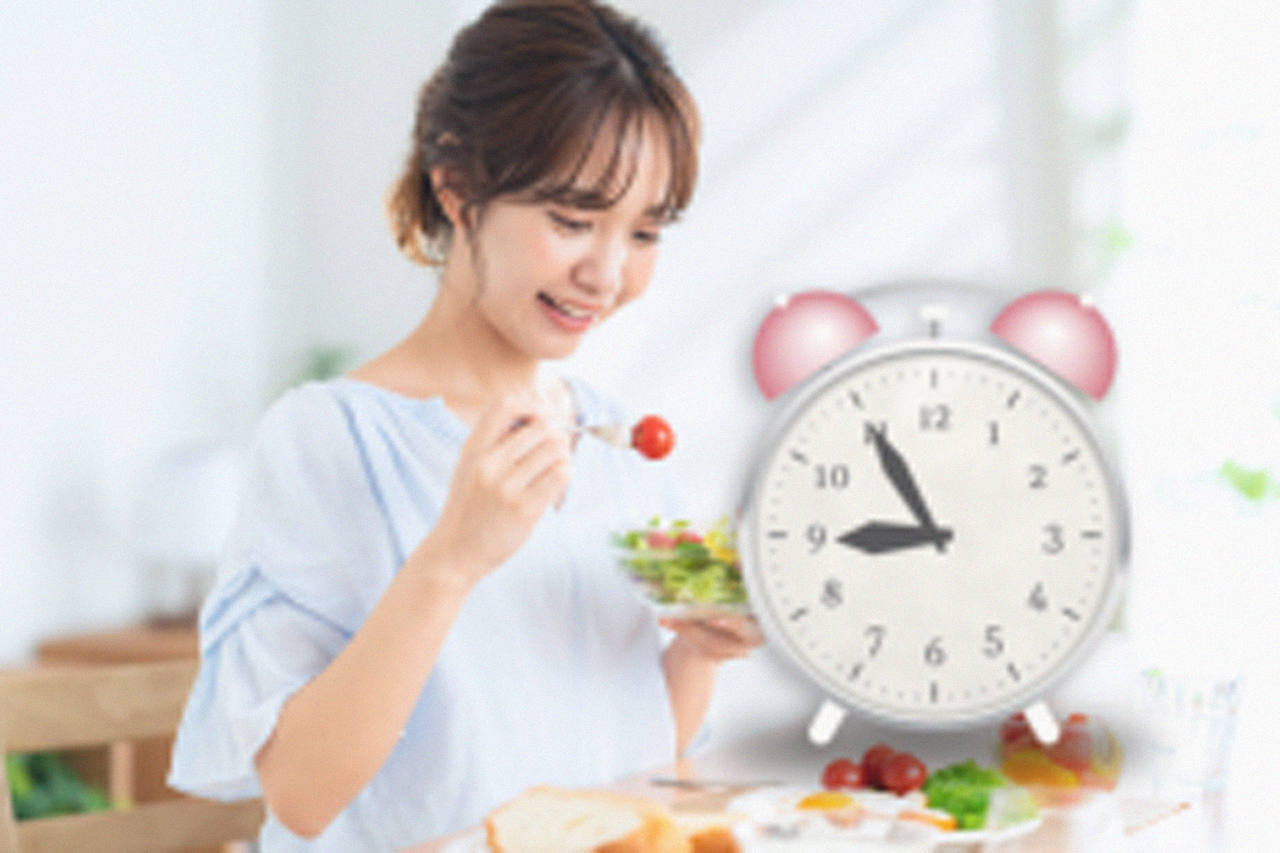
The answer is 8.55
